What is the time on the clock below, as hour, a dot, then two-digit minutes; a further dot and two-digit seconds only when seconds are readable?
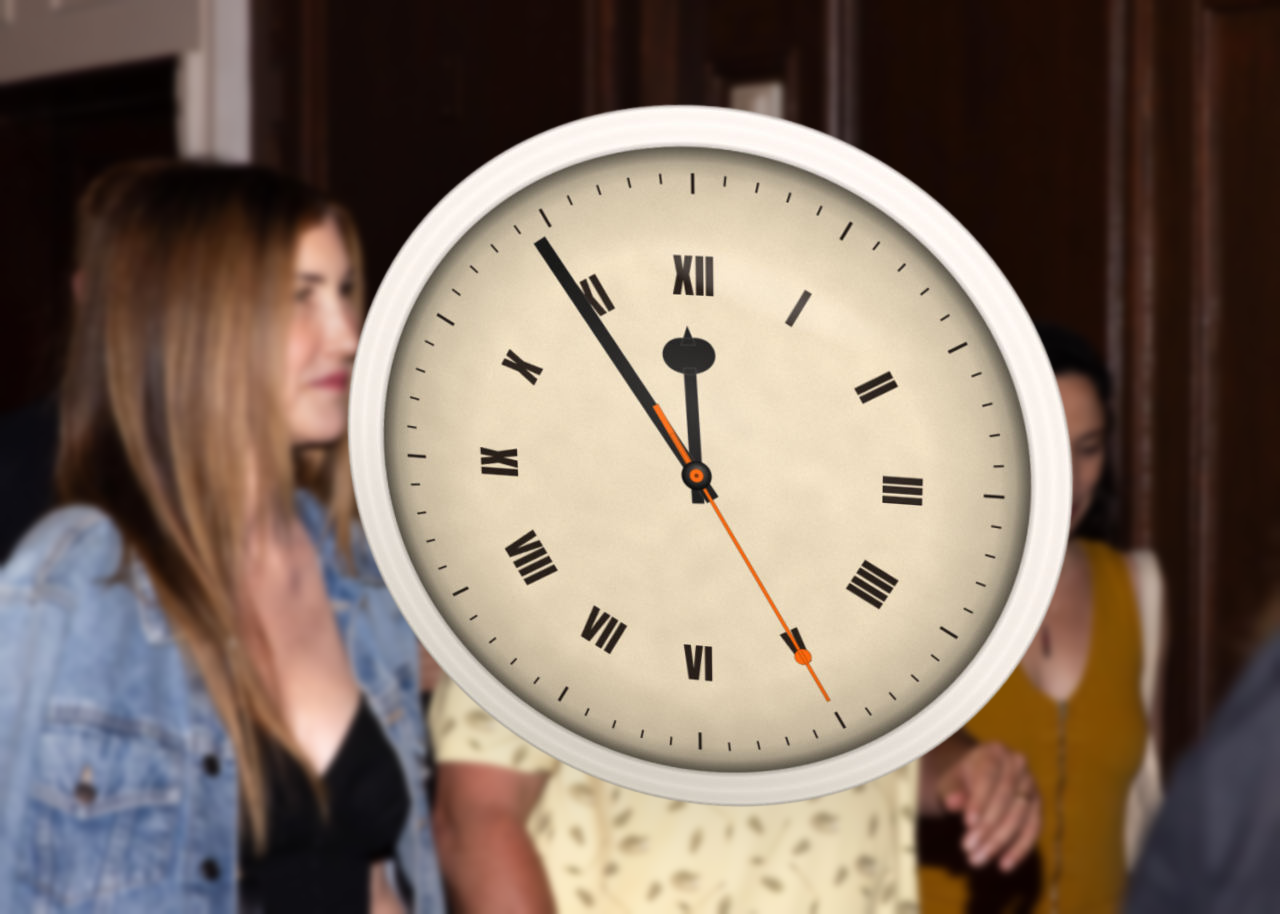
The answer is 11.54.25
